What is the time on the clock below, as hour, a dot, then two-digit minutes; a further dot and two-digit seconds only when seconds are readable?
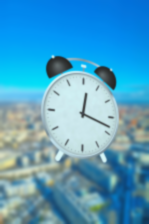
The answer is 12.18
